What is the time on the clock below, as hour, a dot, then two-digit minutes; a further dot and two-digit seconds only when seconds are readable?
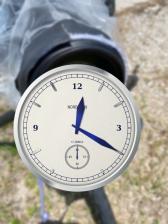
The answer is 12.20
